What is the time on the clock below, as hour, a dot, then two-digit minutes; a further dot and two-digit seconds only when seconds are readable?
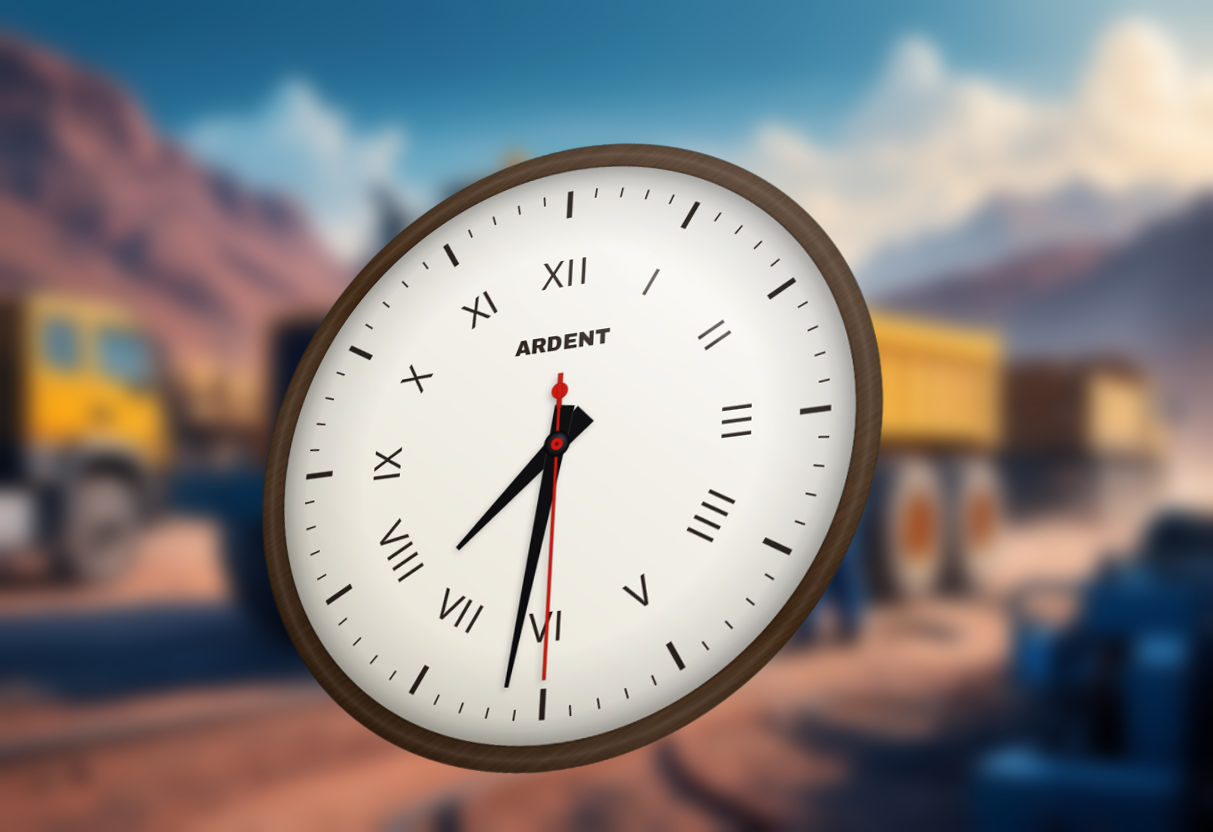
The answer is 7.31.30
